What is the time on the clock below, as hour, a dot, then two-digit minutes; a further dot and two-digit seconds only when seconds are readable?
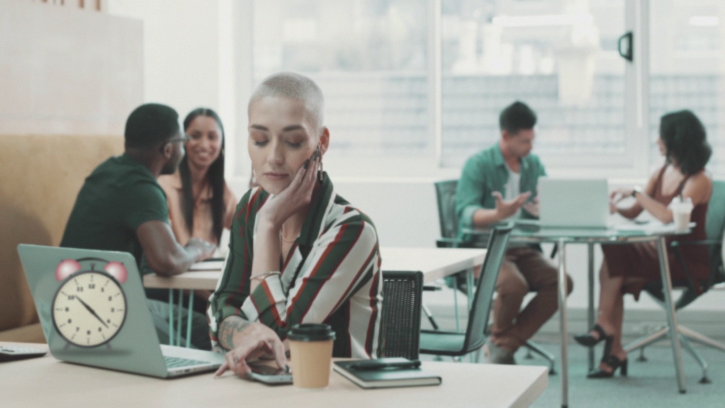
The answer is 10.22
